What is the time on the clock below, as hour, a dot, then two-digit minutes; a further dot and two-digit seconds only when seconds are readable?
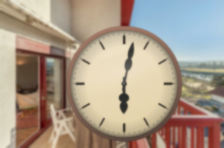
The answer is 6.02
